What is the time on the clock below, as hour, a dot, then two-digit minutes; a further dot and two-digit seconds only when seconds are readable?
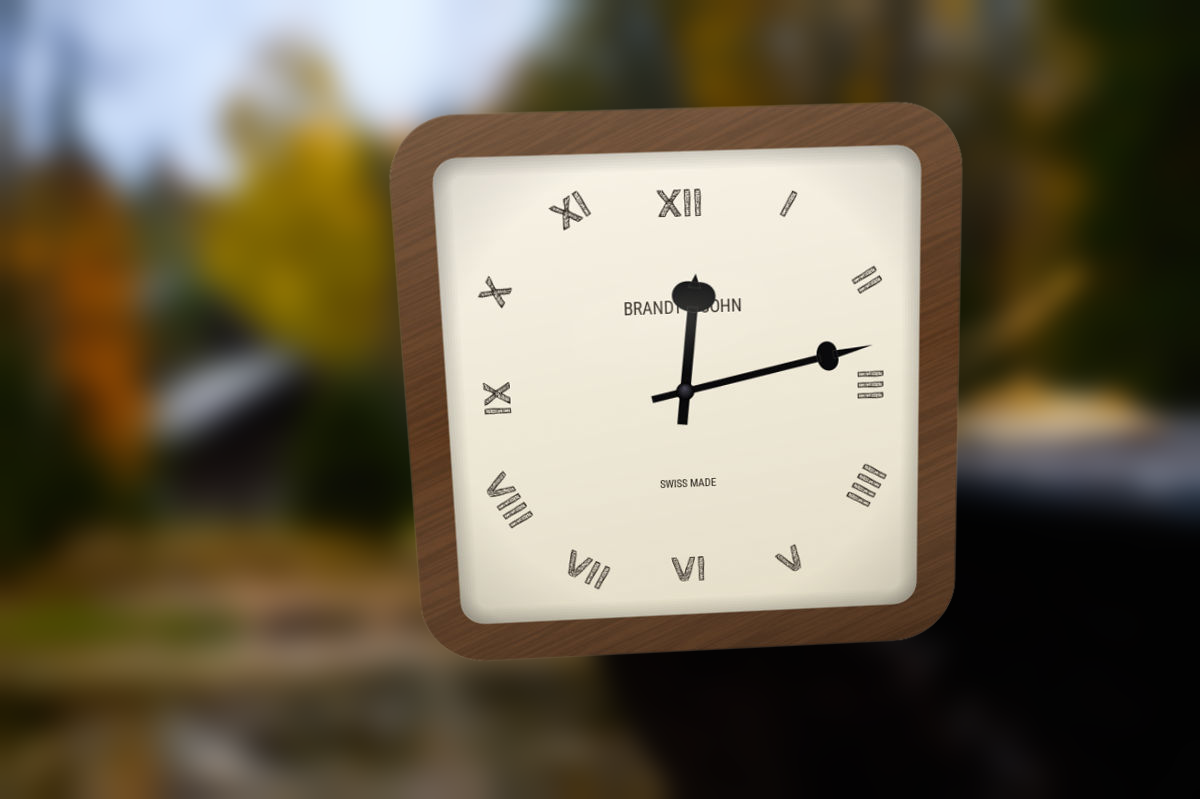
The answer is 12.13
